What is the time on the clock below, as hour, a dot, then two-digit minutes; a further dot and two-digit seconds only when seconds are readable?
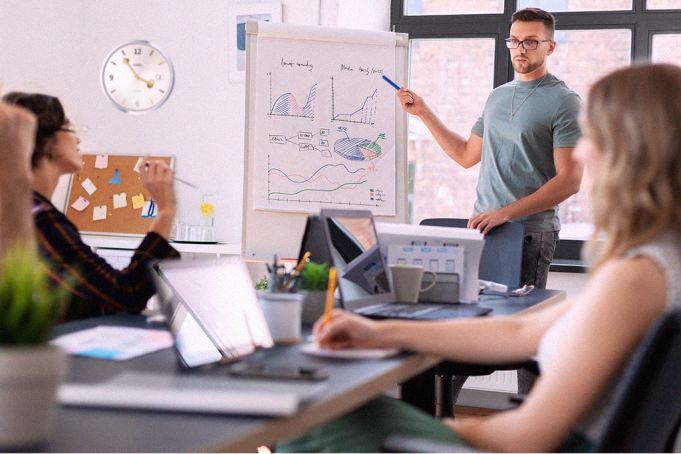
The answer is 3.54
